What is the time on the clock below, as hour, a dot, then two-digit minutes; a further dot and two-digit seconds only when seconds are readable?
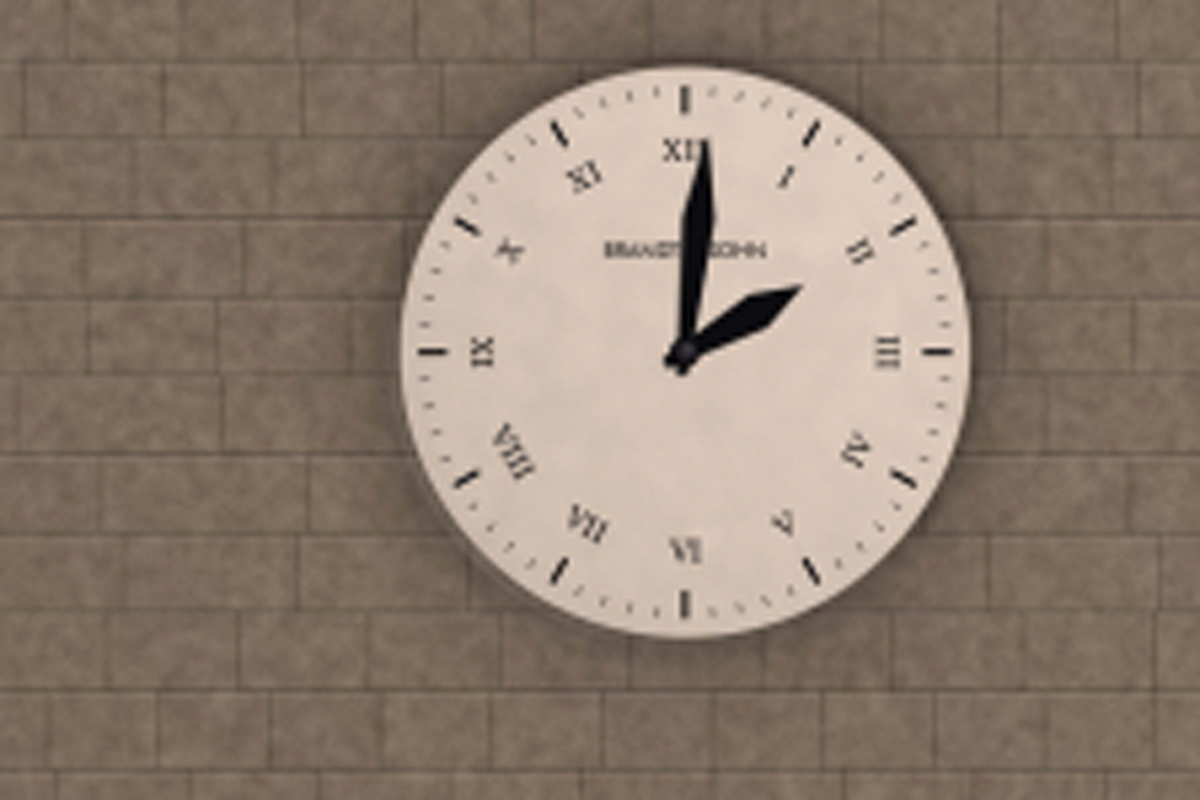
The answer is 2.01
